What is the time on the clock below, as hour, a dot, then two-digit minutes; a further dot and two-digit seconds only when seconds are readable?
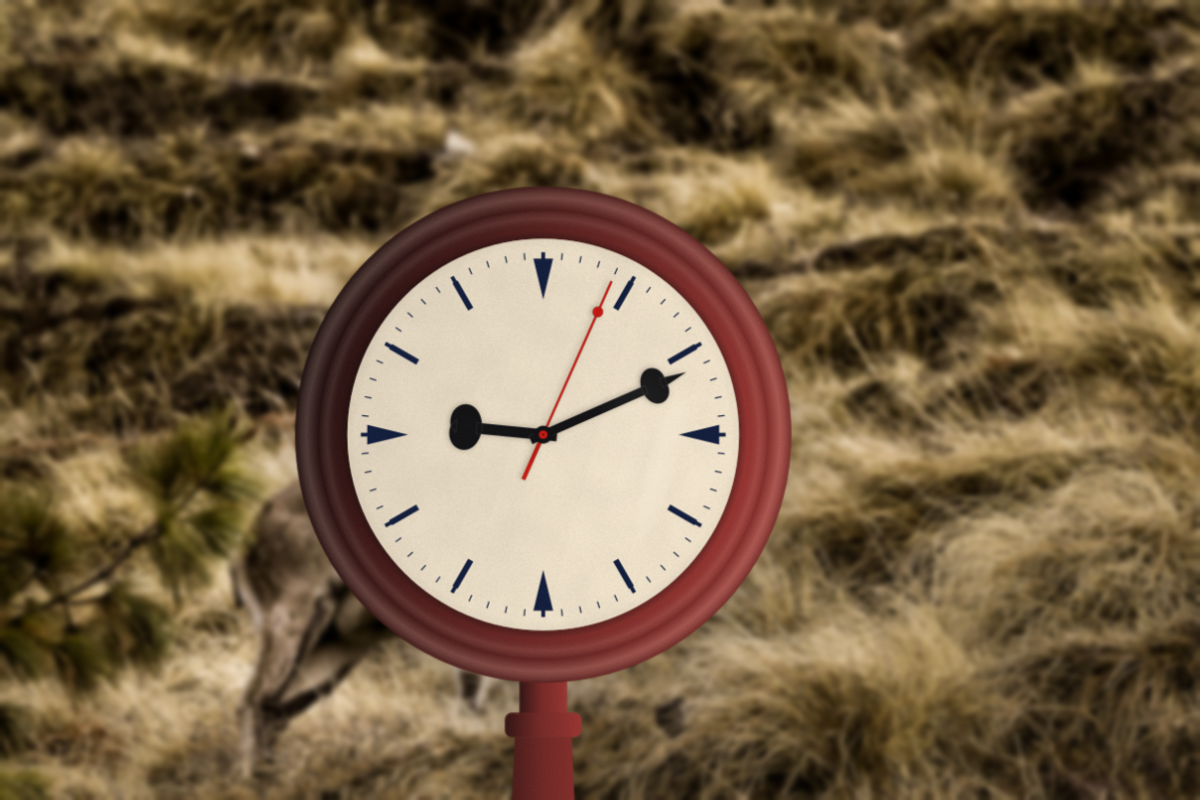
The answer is 9.11.04
